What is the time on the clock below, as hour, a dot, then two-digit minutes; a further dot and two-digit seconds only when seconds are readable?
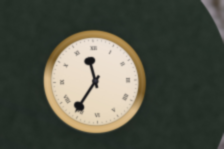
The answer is 11.36
